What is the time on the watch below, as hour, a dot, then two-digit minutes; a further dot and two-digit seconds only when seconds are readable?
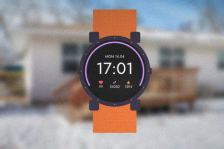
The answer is 17.01
